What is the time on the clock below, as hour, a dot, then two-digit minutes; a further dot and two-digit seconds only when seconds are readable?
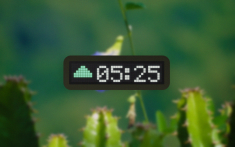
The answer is 5.25
